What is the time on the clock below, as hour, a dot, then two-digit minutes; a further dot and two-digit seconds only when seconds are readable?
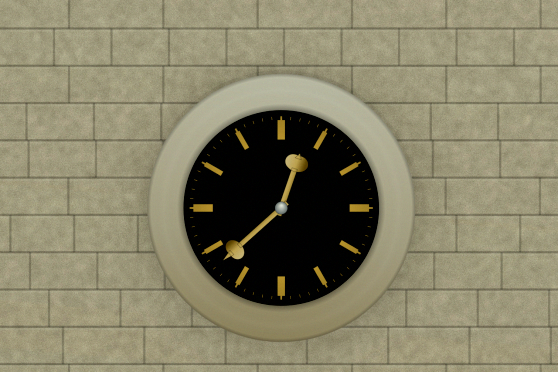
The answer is 12.38
